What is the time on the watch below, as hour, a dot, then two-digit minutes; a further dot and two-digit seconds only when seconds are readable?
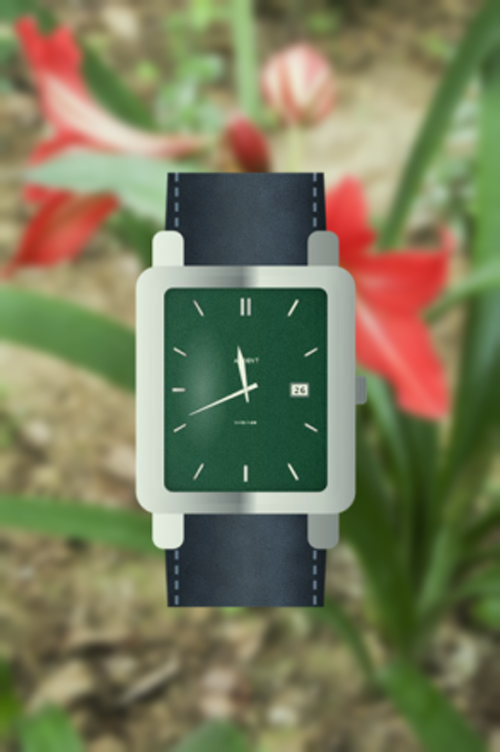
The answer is 11.41
